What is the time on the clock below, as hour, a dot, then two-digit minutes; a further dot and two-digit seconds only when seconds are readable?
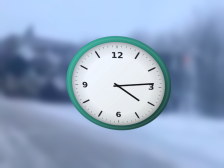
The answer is 4.14
